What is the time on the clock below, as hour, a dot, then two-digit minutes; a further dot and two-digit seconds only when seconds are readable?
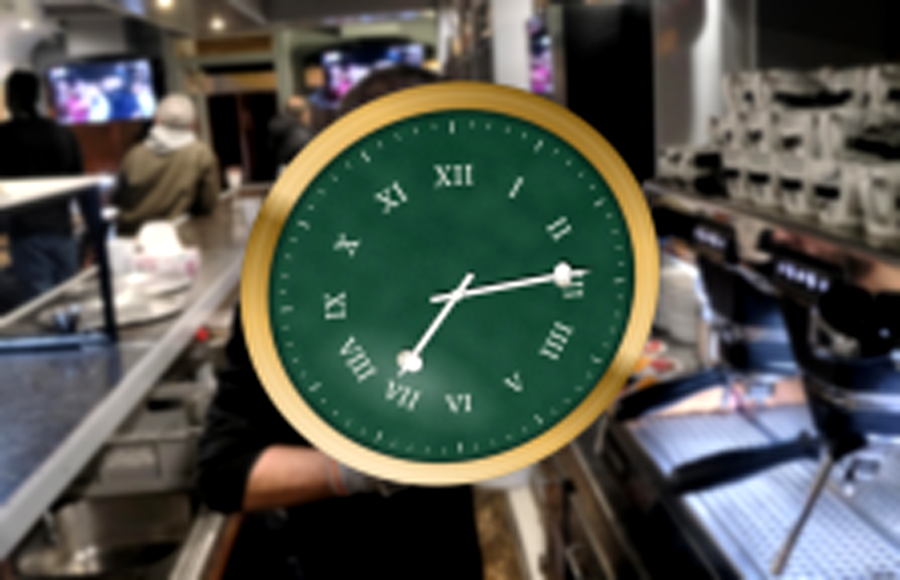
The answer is 7.14
